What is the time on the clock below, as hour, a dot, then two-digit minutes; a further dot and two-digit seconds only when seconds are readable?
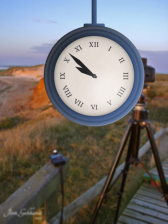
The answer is 9.52
